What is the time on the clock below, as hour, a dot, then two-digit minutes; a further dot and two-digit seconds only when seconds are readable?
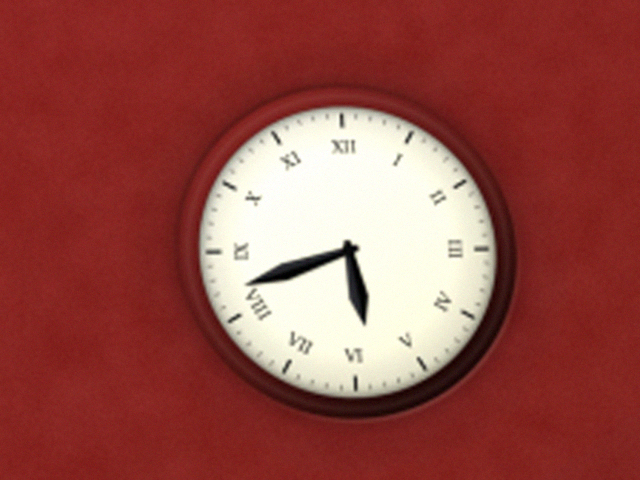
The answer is 5.42
